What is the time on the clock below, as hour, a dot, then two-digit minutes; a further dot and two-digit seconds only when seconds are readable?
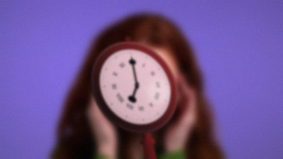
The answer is 7.00
